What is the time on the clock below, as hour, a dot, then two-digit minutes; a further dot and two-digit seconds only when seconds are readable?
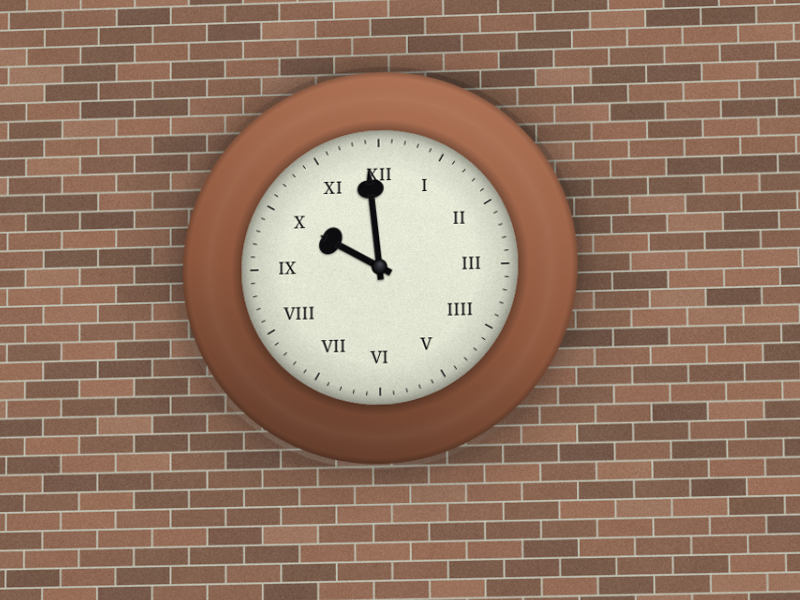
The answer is 9.59
